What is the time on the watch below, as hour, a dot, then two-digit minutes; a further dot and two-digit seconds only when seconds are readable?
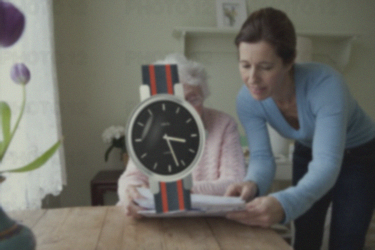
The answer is 3.27
